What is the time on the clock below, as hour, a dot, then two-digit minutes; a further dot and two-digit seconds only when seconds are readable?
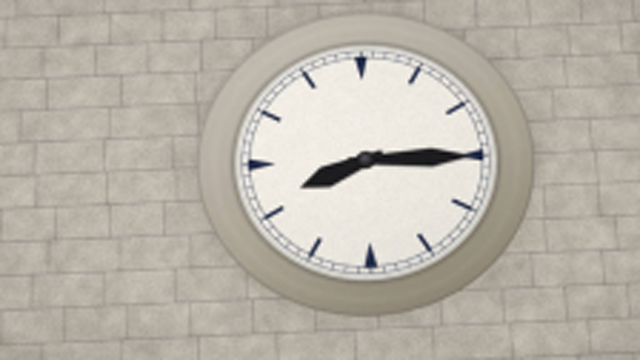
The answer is 8.15
